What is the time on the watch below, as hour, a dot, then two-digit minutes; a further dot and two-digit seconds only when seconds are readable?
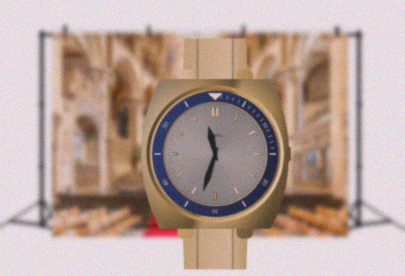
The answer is 11.33
